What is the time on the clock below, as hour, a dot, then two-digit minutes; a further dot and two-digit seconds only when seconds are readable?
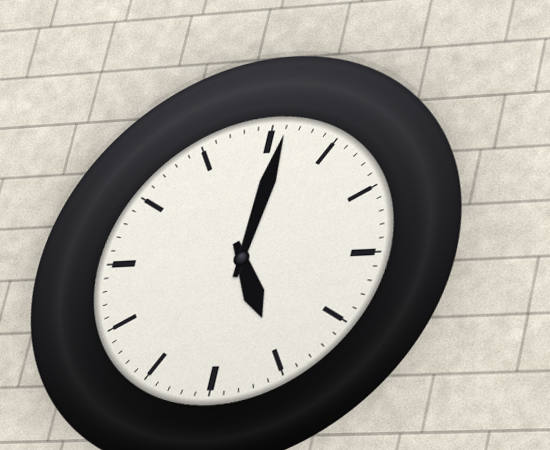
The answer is 5.01
